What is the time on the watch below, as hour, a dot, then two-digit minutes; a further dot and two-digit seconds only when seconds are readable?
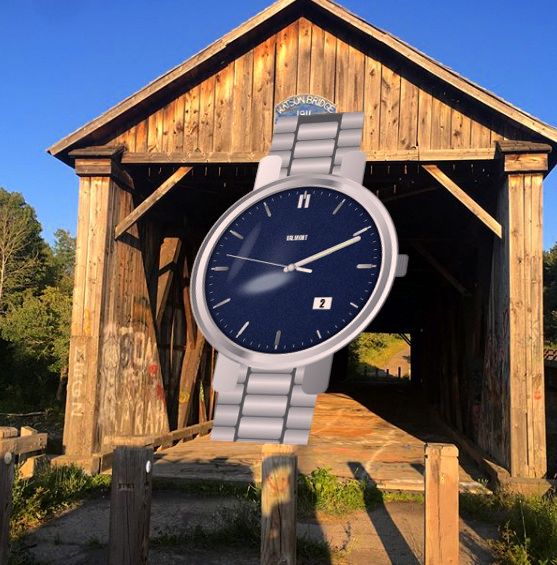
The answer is 2.10.47
